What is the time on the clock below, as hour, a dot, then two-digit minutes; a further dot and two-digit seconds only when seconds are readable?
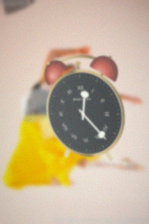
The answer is 12.23
